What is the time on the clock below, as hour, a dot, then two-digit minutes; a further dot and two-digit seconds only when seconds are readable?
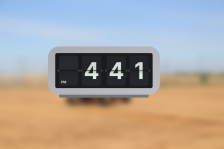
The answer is 4.41
